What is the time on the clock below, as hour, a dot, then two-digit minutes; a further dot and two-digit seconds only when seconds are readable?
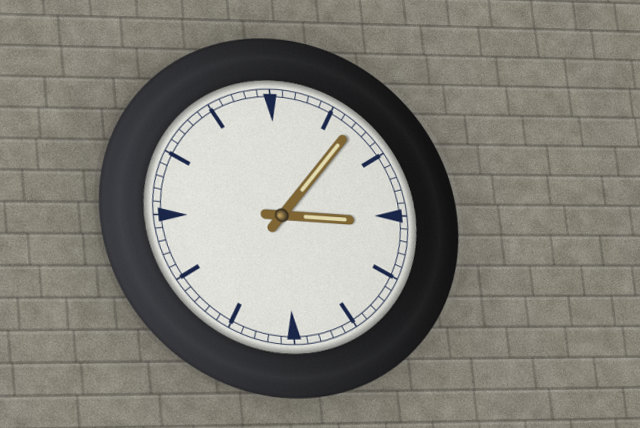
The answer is 3.07
